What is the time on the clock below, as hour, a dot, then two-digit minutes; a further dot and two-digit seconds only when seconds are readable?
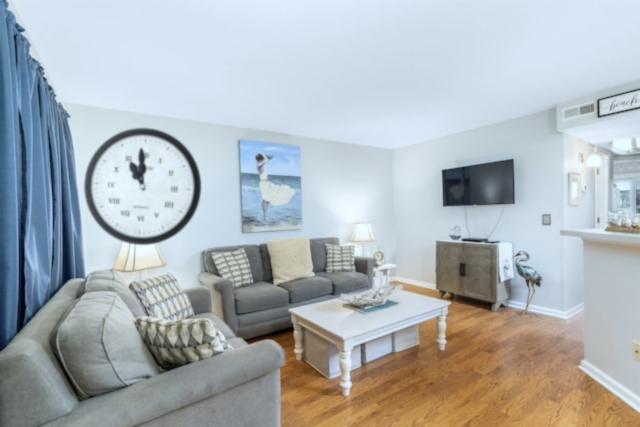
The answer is 10.59
